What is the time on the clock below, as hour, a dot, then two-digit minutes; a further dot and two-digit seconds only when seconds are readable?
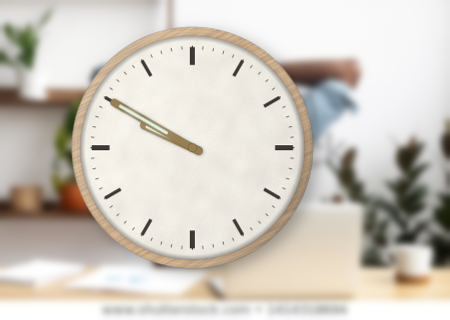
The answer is 9.50
